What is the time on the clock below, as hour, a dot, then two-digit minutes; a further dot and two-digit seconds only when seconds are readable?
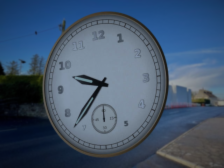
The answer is 9.37
